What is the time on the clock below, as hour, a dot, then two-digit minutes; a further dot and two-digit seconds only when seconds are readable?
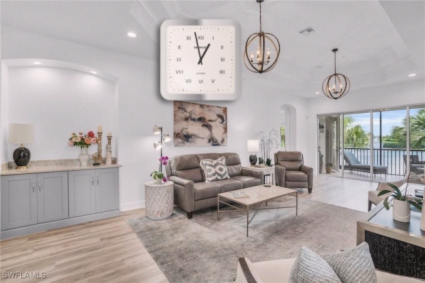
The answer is 12.58
